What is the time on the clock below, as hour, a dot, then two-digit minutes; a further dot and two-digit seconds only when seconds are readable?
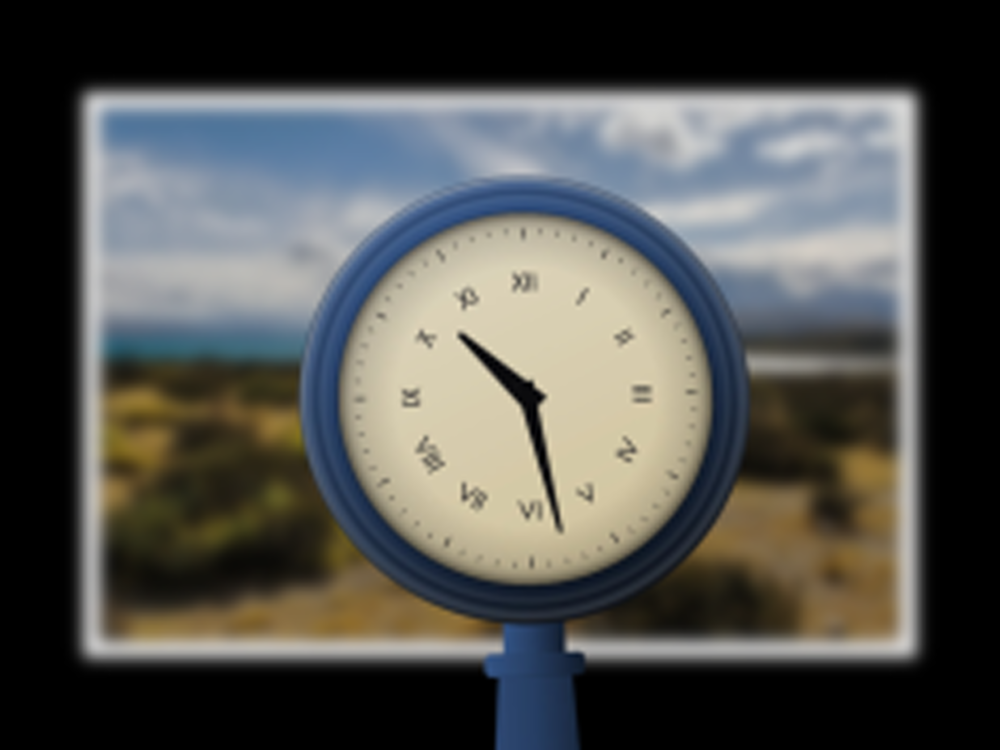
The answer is 10.28
